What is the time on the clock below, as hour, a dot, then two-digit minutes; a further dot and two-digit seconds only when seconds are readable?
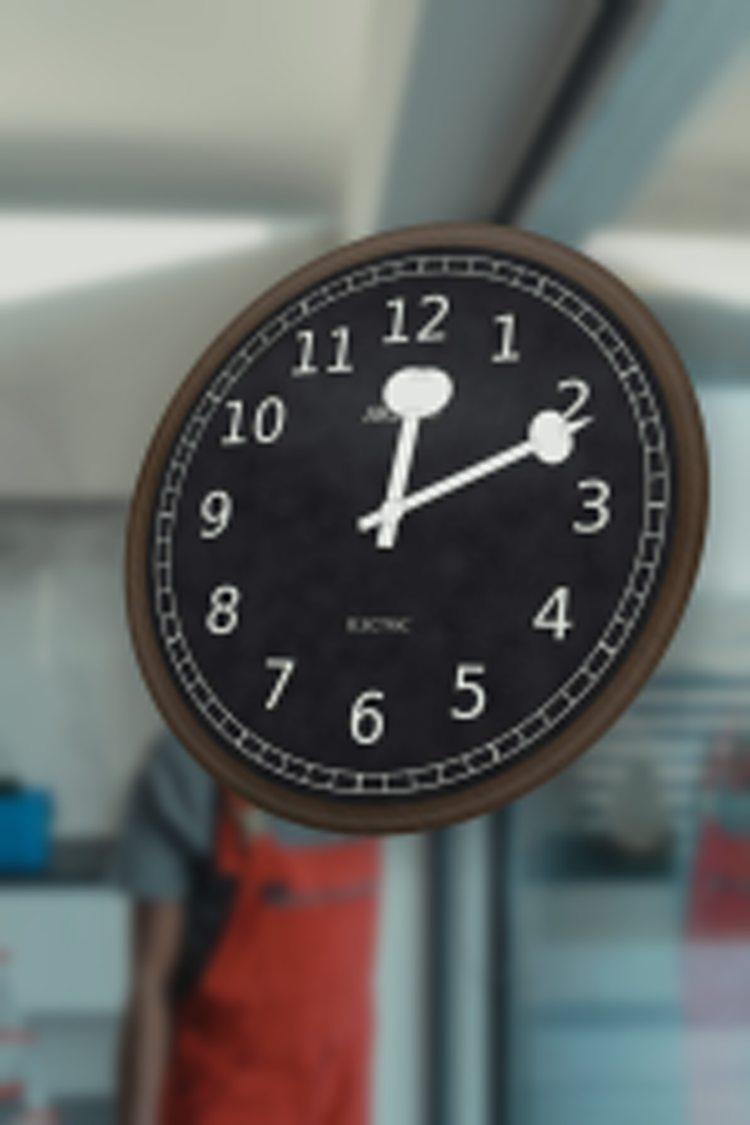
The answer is 12.11
